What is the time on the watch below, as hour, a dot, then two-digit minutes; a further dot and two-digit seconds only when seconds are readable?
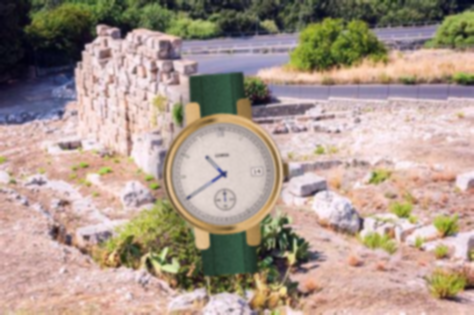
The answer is 10.40
